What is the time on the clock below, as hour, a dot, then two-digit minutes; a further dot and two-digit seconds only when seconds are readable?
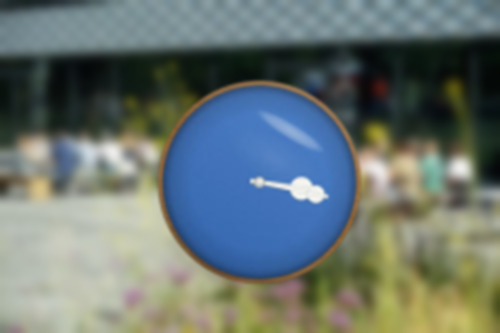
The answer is 3.17
